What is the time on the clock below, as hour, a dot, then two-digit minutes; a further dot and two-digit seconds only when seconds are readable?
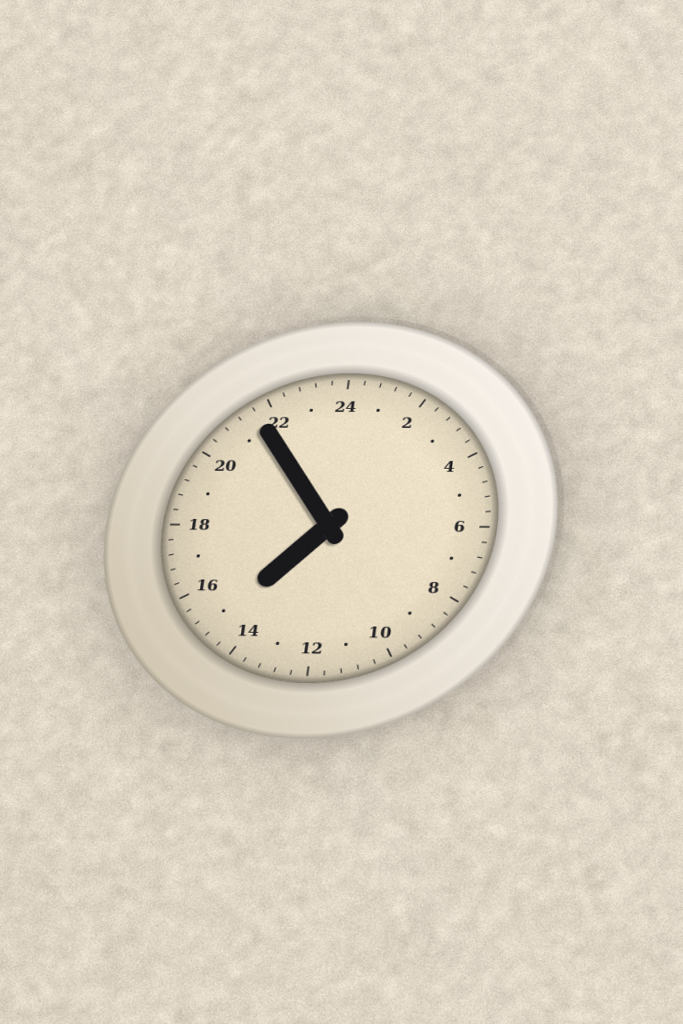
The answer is 14.54
